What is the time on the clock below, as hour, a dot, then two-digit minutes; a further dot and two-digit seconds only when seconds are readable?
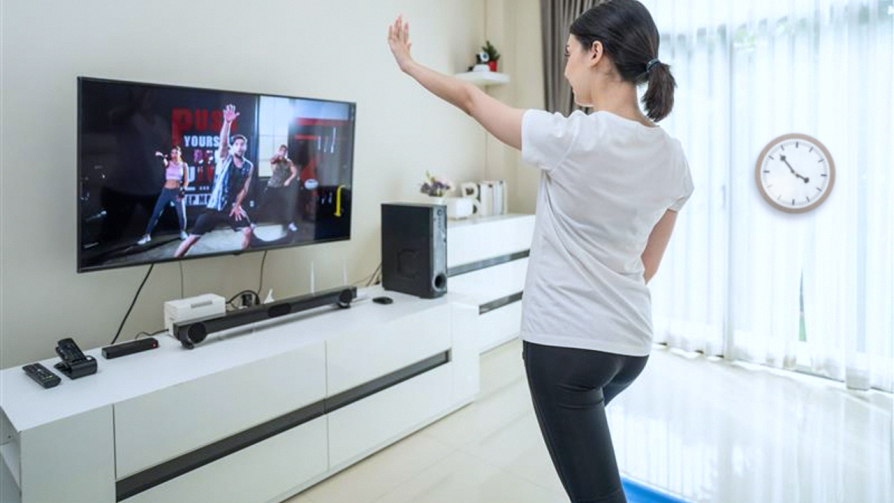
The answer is 3.53
